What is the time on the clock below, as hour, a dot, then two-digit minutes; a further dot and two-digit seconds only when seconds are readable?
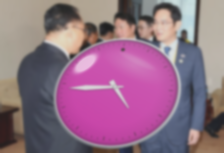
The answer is 4.44
